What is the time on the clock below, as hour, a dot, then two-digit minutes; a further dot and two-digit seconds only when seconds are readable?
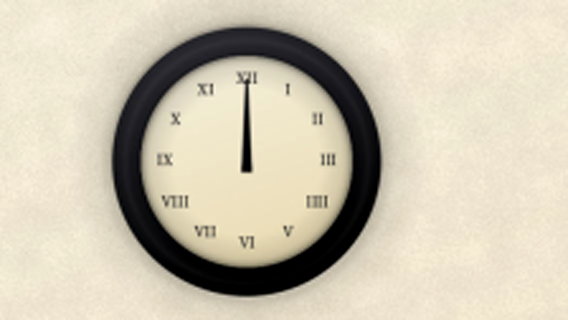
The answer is 12.00
